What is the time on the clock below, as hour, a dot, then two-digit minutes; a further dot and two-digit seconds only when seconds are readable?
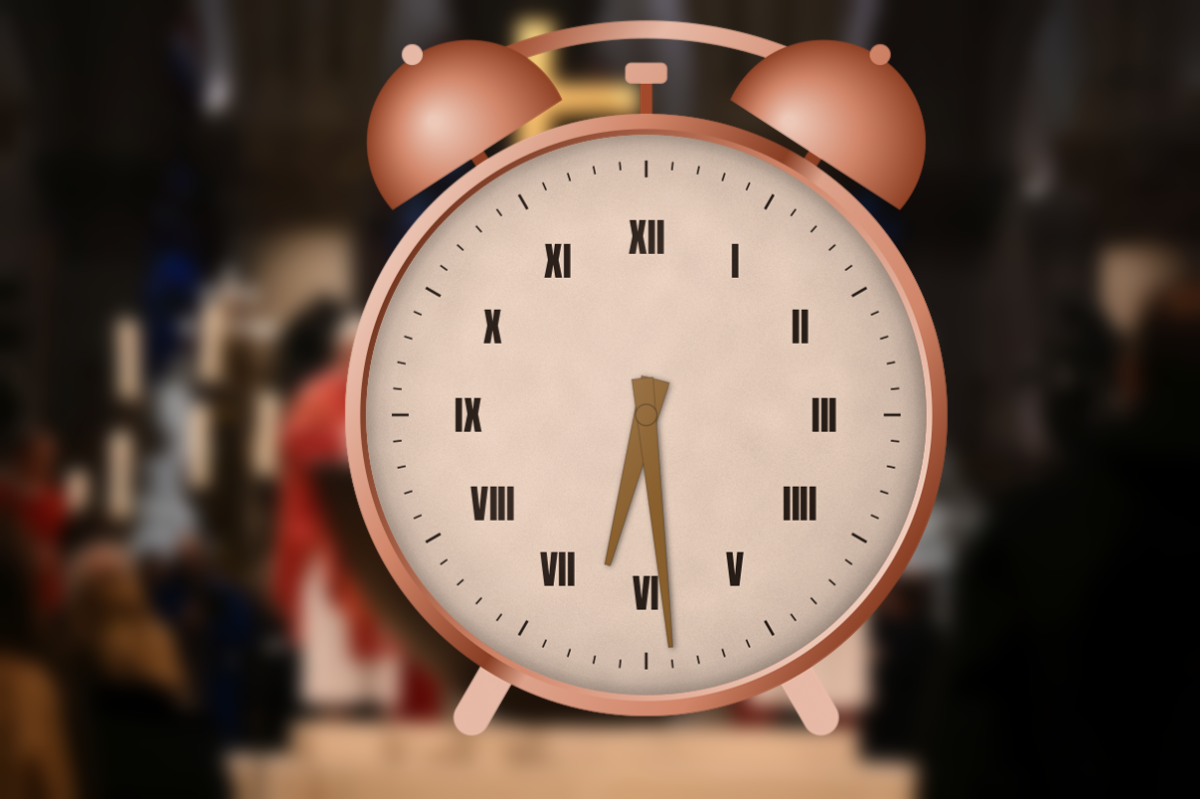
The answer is 6.29
